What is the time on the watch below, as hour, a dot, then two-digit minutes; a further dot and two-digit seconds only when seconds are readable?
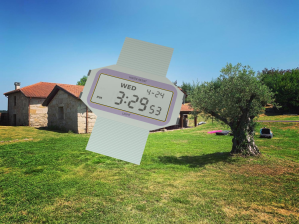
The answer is 3.29.53
